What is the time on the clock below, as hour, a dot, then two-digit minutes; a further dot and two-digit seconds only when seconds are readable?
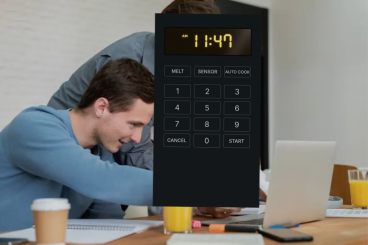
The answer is 11.47
